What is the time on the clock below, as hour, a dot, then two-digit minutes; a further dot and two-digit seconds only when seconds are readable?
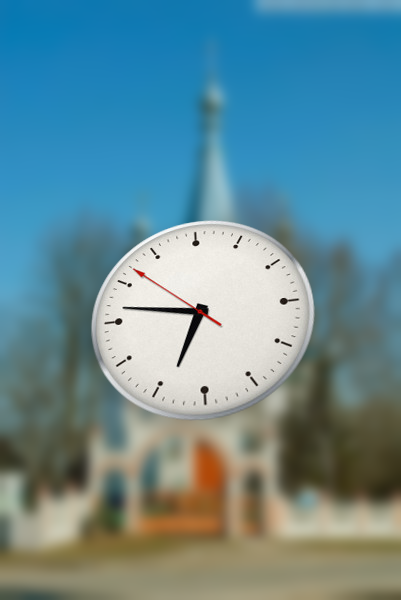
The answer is 6.46.52
